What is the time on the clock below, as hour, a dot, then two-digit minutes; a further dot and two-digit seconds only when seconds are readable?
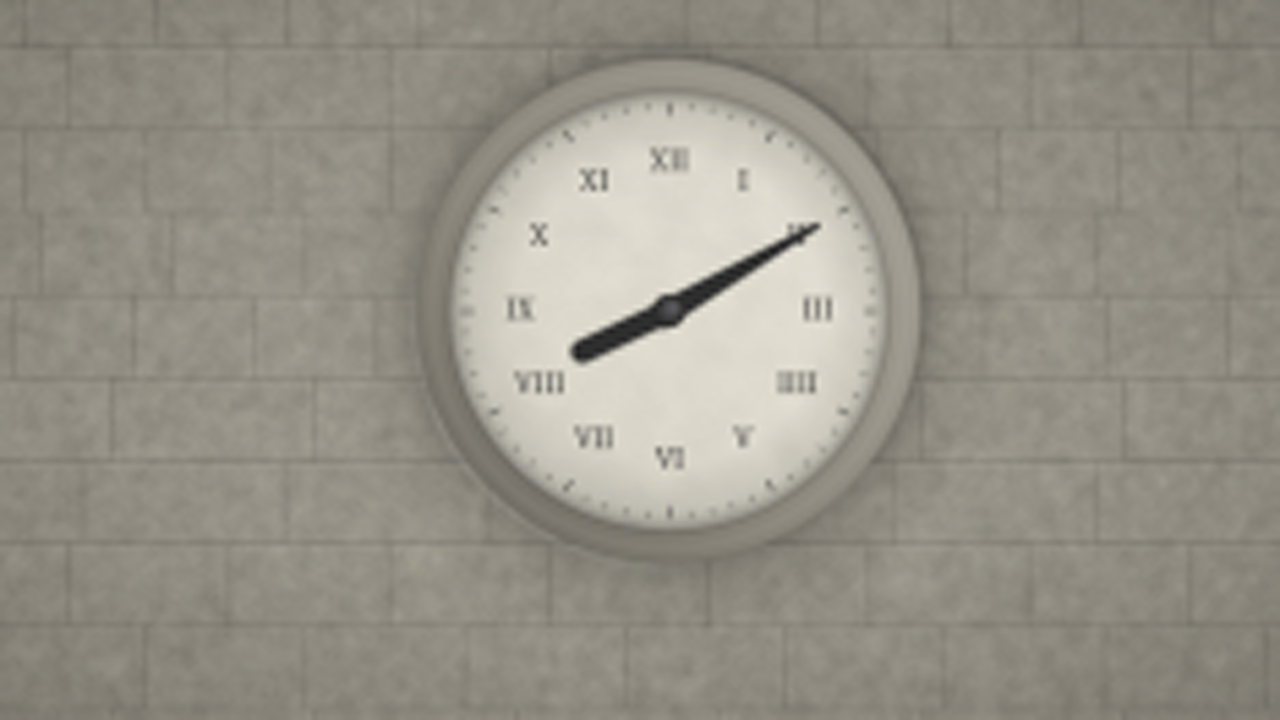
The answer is 8.10
